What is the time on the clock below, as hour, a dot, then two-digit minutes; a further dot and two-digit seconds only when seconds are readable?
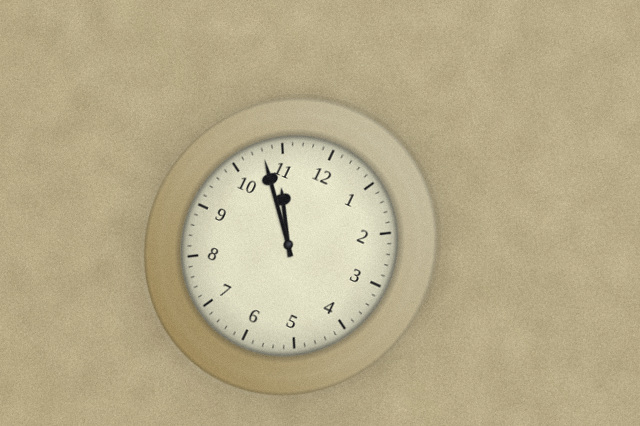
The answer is 10.53
